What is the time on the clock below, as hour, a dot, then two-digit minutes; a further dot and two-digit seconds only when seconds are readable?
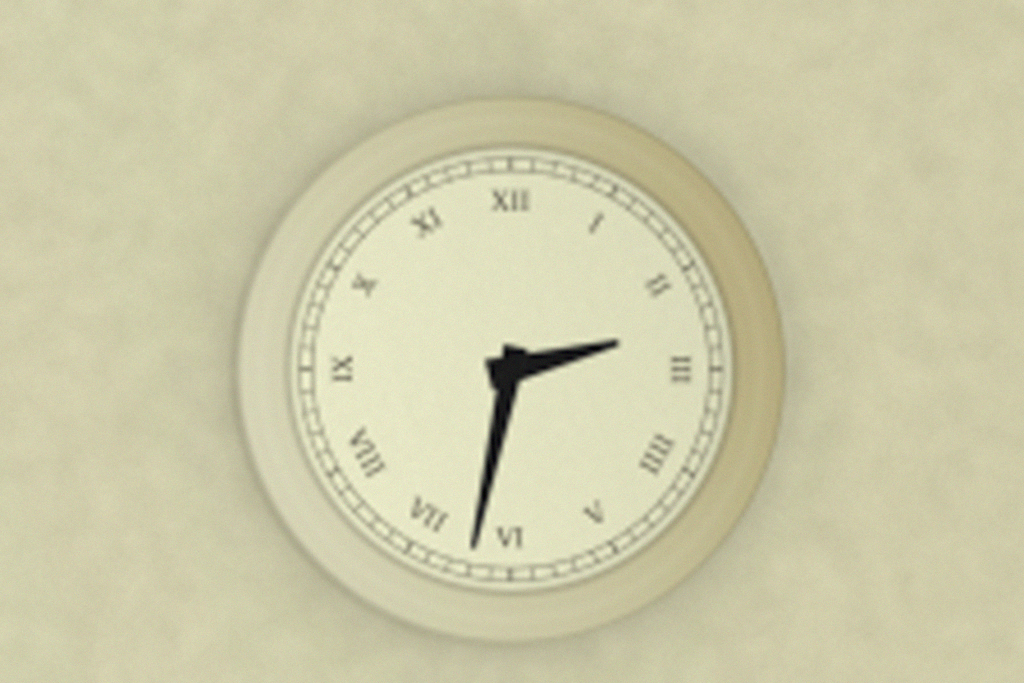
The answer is 2.32
